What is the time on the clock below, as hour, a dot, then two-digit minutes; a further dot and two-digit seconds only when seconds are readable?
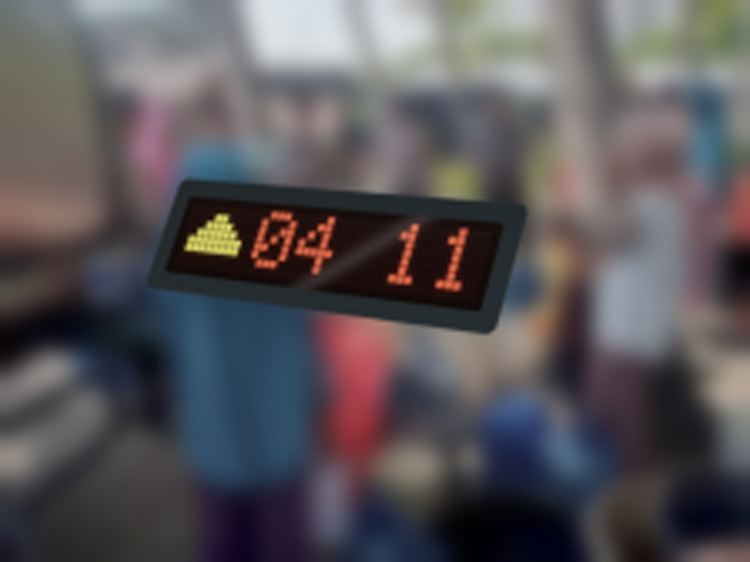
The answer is 4.11
